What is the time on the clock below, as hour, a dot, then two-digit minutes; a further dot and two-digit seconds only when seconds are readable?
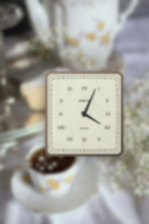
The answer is 4.04
